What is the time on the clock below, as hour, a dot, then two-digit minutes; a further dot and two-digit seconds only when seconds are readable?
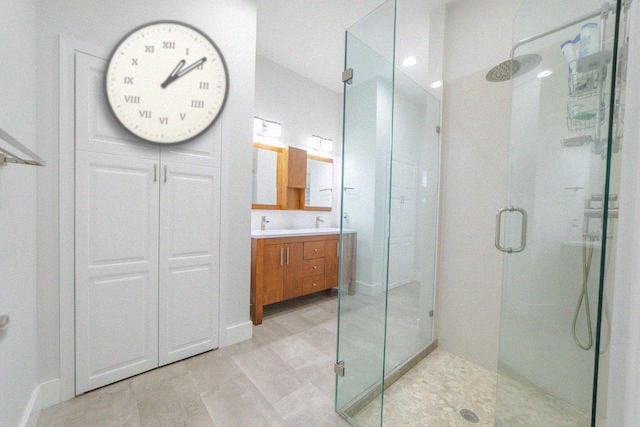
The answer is 1.09
